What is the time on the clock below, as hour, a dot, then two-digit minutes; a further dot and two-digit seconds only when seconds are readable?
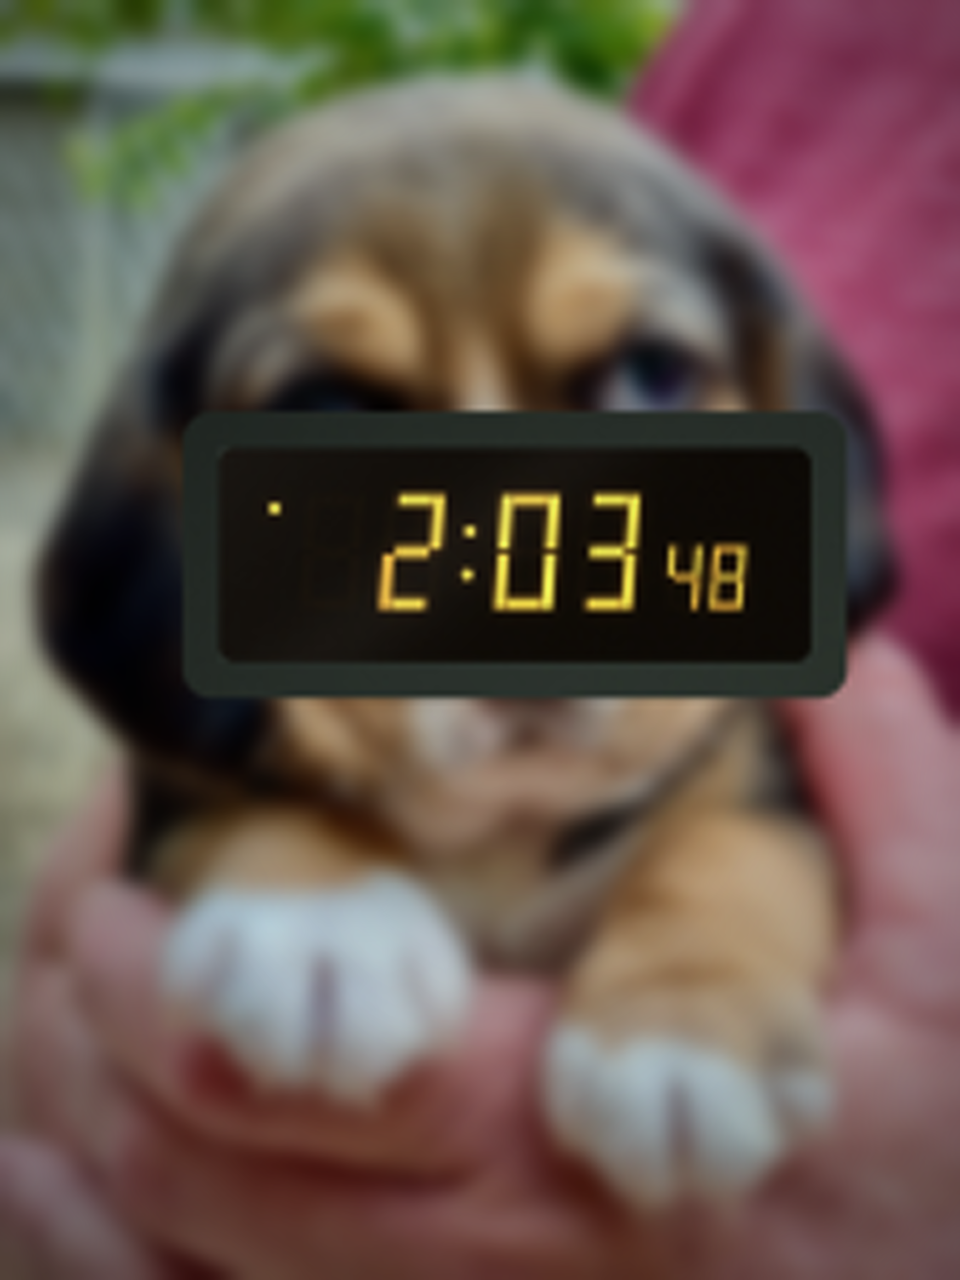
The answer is 2.03.48
